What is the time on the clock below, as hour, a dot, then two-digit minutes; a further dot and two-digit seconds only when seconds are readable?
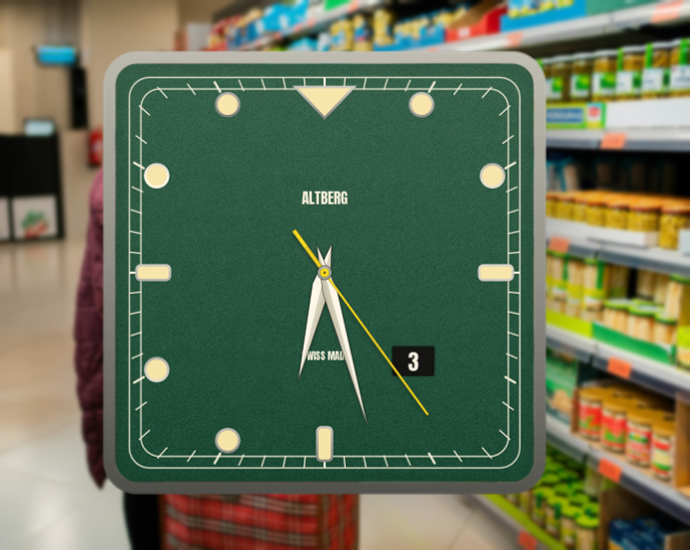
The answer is 6.27.24
